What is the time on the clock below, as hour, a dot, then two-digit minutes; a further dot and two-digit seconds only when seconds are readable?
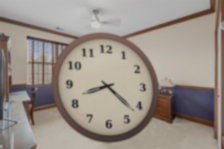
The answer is 8.22
